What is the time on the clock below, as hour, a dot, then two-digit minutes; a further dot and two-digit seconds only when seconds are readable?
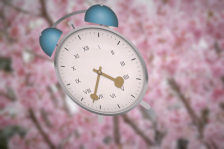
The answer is 4.37
